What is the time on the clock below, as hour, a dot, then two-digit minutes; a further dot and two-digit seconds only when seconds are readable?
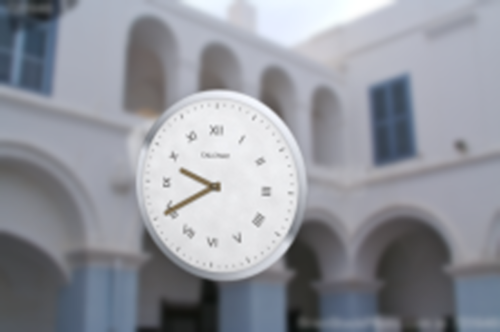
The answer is 9.40
